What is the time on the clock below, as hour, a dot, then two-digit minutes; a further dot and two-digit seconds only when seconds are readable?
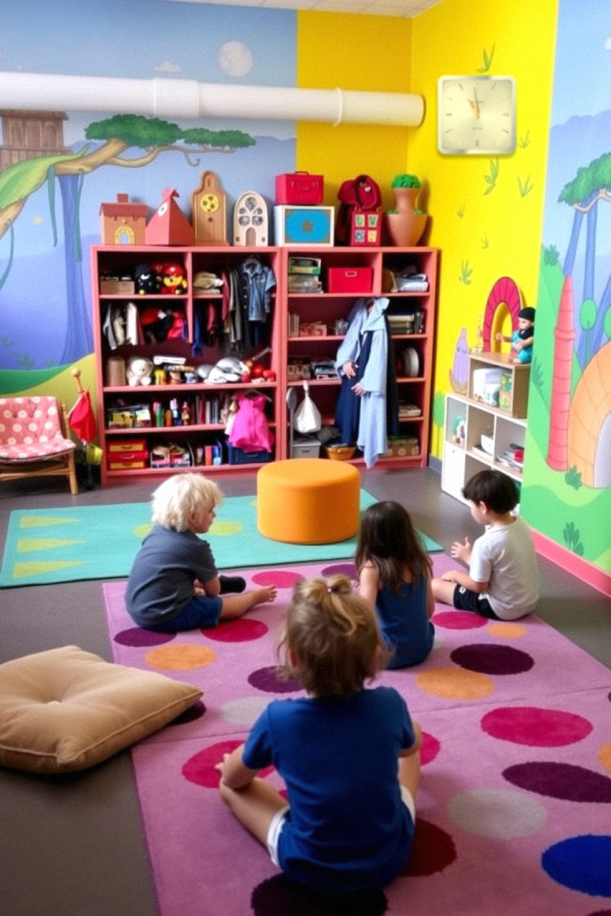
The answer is 10.59
